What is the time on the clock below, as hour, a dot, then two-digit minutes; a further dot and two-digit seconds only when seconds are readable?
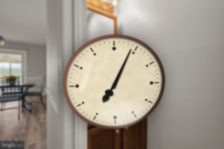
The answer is 7.04
